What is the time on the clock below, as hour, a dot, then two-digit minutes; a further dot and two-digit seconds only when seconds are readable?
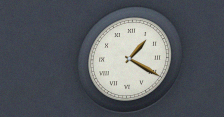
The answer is 1.20
